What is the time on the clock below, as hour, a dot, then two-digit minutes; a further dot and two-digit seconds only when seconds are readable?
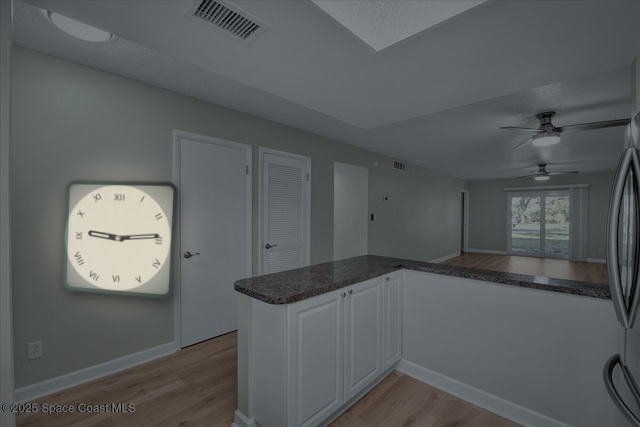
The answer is 9.14
